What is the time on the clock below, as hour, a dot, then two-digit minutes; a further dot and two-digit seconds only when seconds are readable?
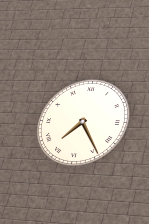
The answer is 7.24
